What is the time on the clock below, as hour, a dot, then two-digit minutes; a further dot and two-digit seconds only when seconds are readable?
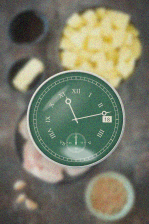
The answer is 11.13
